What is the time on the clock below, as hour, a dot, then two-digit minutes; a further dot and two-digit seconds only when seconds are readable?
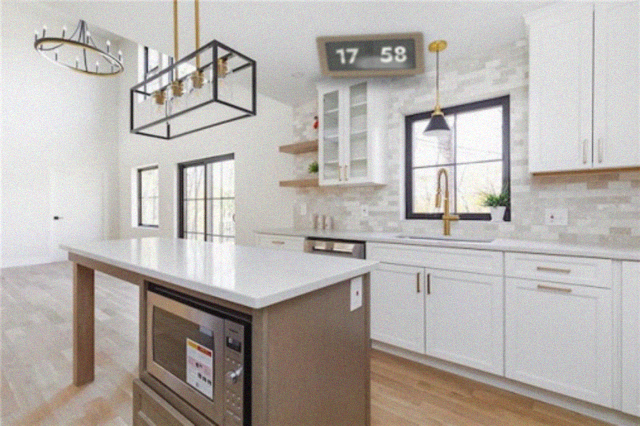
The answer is 17.58
